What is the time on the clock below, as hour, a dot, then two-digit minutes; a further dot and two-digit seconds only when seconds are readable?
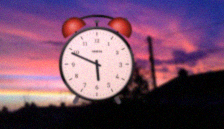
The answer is 5.49
